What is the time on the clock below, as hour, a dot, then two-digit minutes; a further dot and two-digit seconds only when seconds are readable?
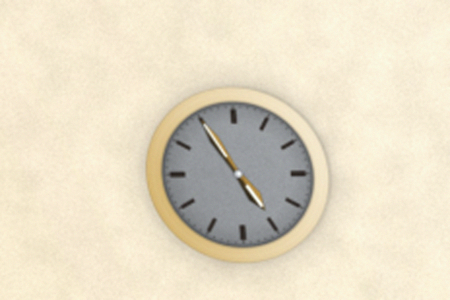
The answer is 4.55
